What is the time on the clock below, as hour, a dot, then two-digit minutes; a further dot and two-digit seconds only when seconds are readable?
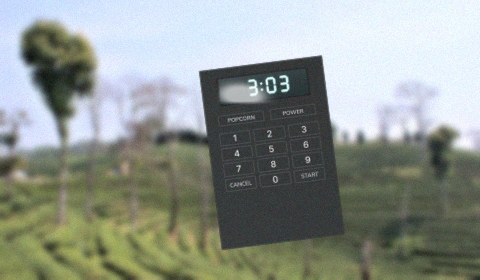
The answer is 3.03
